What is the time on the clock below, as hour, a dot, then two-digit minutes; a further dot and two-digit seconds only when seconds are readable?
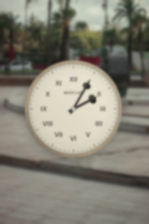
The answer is 2.05
